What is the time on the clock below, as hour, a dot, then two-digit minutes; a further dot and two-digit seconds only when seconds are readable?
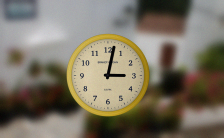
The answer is 3.02
